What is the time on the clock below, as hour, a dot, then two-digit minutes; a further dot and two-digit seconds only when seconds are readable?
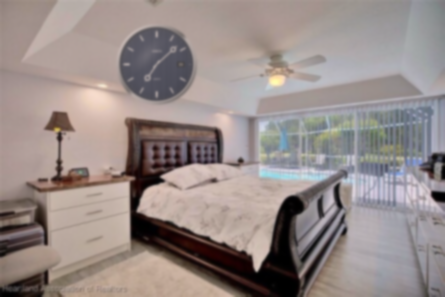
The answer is 7.08
